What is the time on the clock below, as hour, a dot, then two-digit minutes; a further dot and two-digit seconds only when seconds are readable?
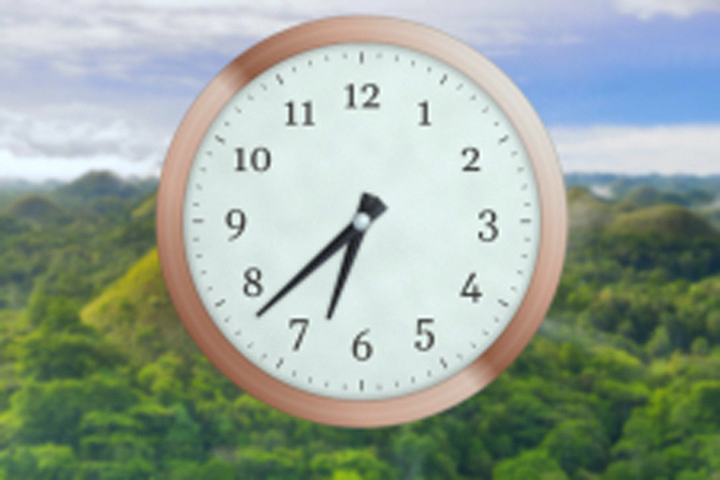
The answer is 6.38
